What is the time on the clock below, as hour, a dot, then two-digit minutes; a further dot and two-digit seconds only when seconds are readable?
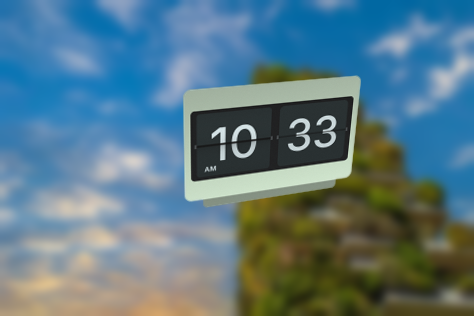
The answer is 10.33
